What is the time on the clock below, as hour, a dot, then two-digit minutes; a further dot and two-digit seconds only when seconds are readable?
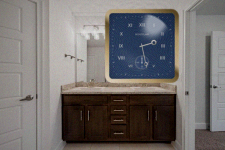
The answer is 2.28
